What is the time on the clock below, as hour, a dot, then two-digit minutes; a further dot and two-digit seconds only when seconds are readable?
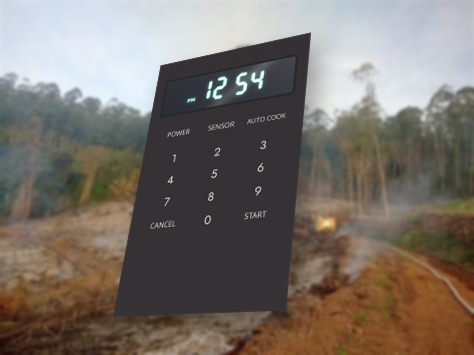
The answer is 12.54
